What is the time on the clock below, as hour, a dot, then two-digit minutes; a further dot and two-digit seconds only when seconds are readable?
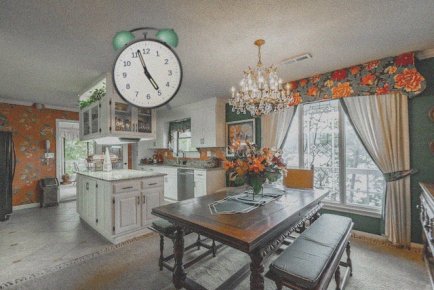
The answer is 4.57
